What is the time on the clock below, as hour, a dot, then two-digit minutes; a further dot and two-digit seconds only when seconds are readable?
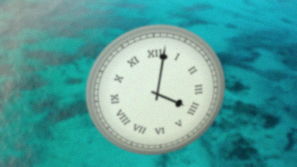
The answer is 4.02
